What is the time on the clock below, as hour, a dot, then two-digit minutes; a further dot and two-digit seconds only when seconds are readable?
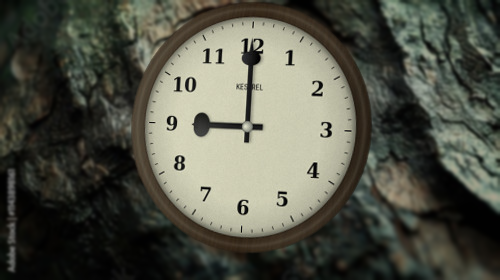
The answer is 9.00
